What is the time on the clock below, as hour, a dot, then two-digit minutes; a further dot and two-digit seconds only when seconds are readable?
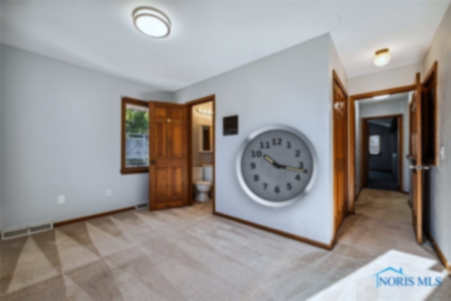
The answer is 10.17
